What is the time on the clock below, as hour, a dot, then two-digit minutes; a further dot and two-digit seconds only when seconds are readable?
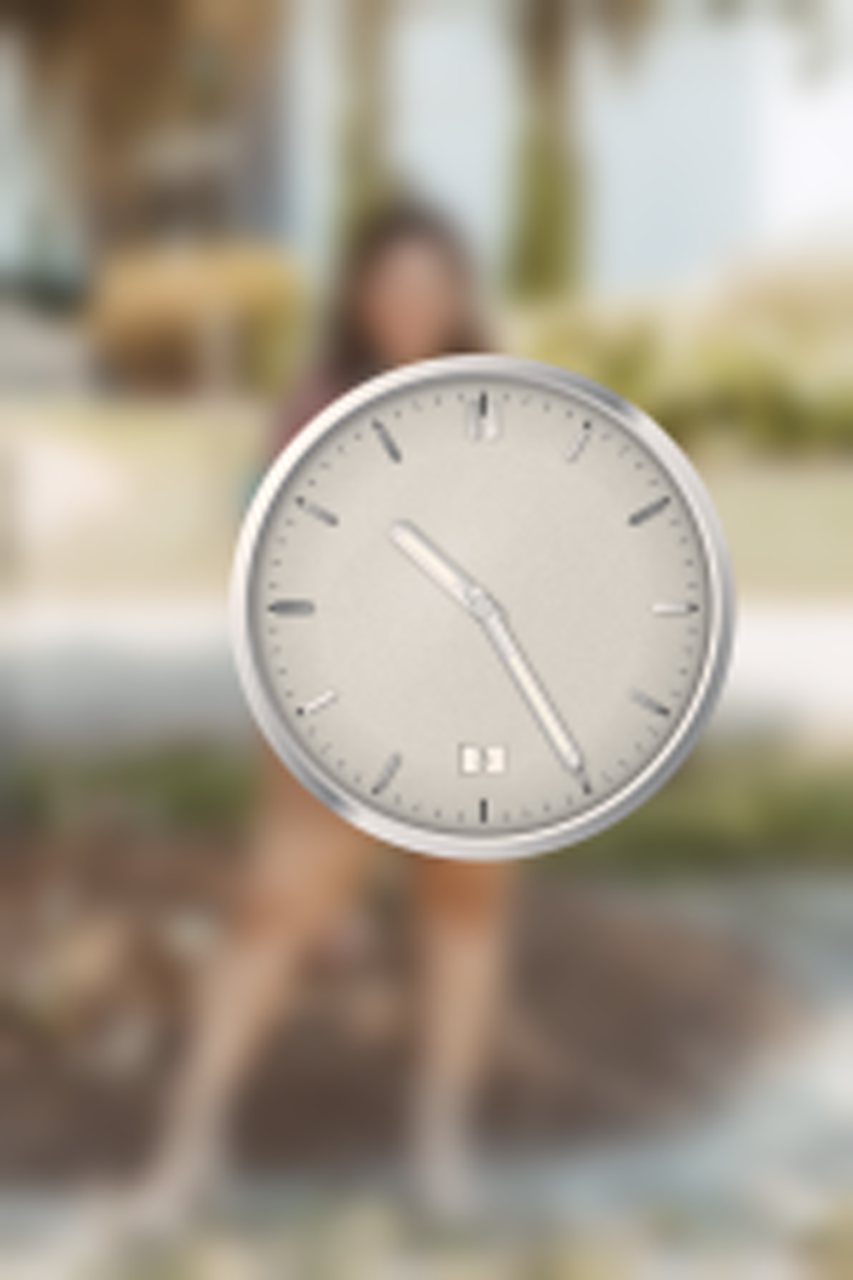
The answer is 10.25
